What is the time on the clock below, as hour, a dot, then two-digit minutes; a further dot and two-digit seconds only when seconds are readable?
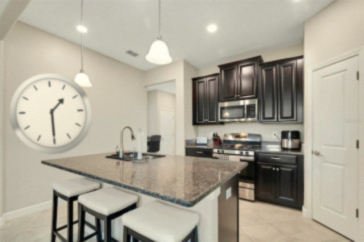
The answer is 1.30
